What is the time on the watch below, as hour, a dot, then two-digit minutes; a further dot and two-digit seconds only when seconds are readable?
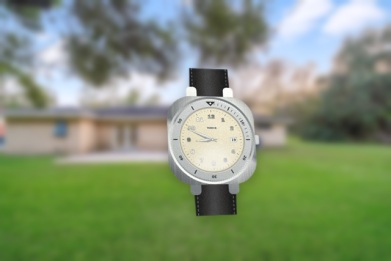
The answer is 8.49
